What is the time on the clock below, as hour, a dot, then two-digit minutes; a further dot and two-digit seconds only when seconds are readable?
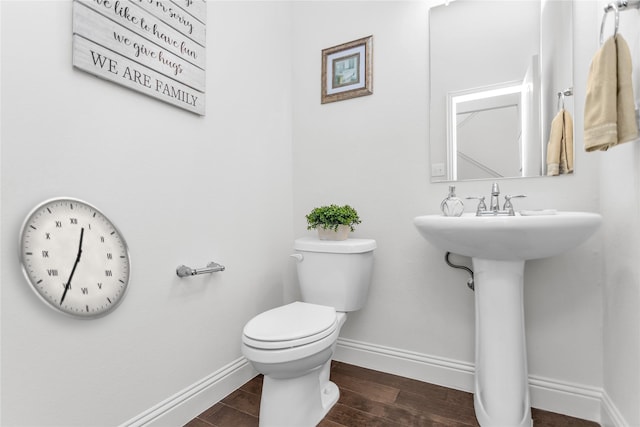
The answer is 12.35
